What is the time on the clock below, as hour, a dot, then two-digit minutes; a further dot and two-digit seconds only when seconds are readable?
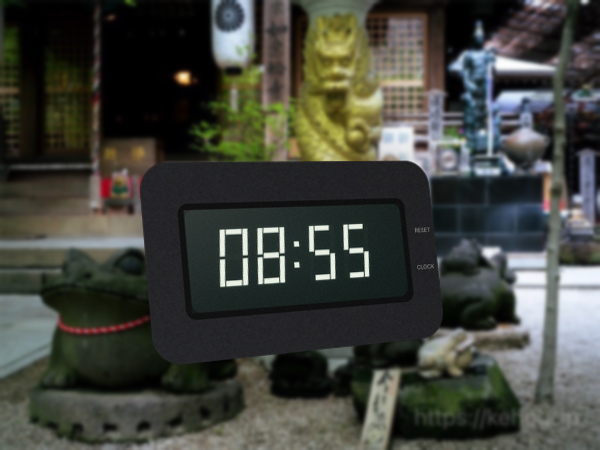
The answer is 8.55
